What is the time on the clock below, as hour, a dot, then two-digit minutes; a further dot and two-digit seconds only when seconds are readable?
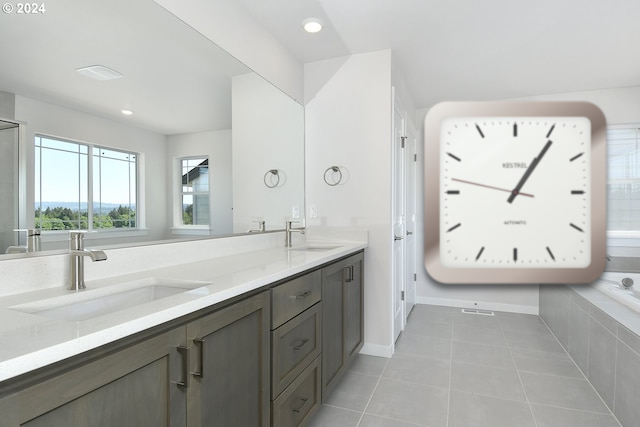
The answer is 1.05.47
